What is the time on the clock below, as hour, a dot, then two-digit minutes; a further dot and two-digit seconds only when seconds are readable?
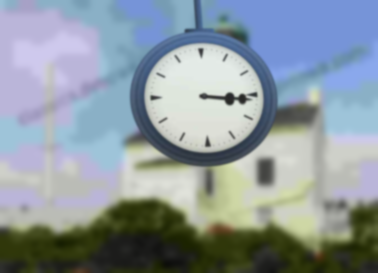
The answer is 3.16
